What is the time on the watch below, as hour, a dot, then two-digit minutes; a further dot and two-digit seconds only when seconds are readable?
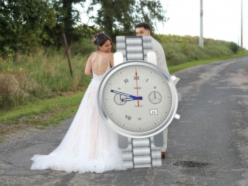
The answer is 8.48
